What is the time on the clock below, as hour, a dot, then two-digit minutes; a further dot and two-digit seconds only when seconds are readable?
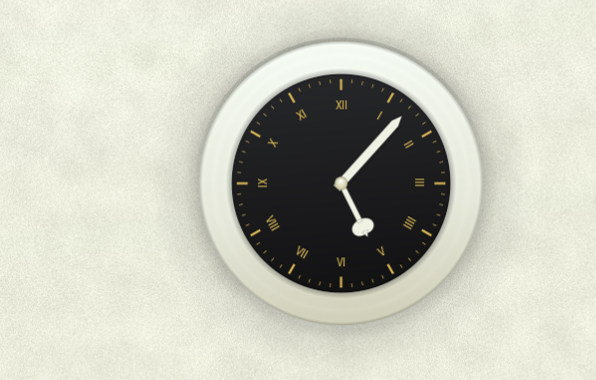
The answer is 5.07
